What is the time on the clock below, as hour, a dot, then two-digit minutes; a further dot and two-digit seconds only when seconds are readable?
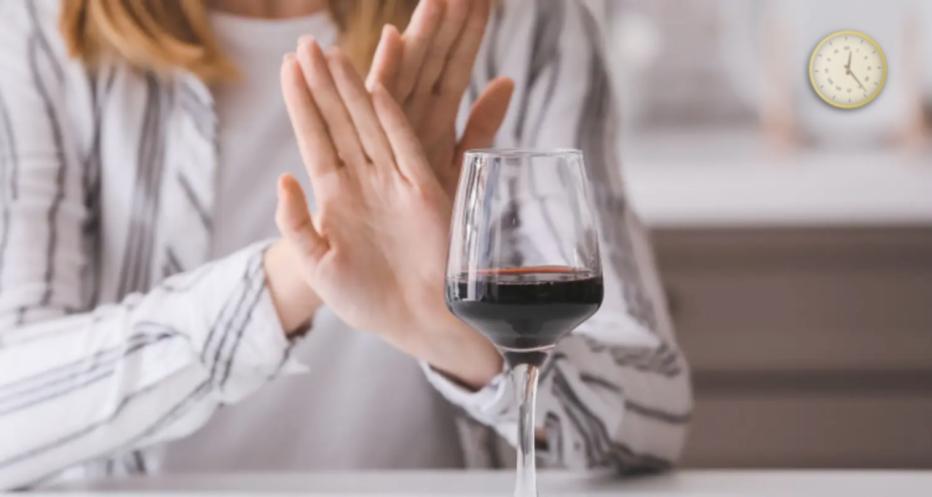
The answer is 12.24
